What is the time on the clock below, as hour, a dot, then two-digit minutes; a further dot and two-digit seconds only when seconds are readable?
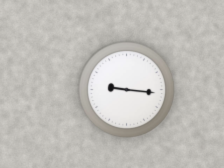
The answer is 9.16
